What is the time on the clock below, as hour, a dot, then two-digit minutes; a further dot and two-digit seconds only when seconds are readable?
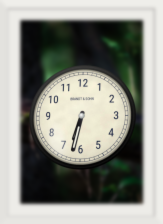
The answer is 6.32
